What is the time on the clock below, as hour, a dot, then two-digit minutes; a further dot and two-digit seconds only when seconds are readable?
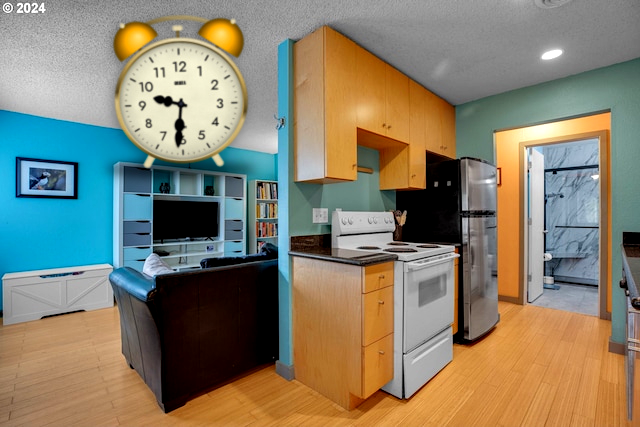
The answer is 9.31
